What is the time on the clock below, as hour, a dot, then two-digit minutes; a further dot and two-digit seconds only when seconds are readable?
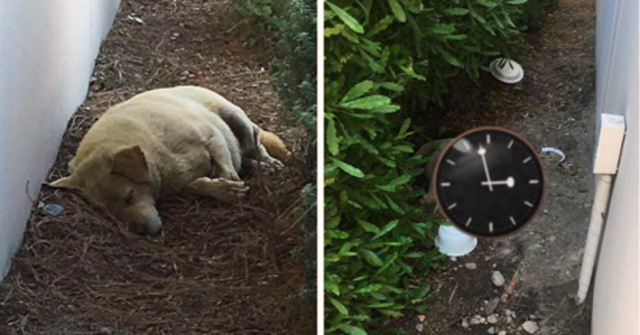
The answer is 2.58
